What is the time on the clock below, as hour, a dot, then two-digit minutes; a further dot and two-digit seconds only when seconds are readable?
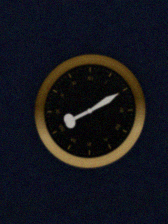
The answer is 8.10
